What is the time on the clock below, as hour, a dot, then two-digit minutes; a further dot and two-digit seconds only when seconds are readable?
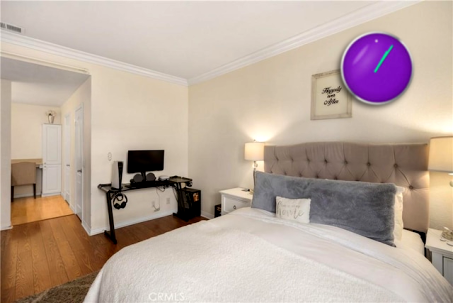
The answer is 1.06
